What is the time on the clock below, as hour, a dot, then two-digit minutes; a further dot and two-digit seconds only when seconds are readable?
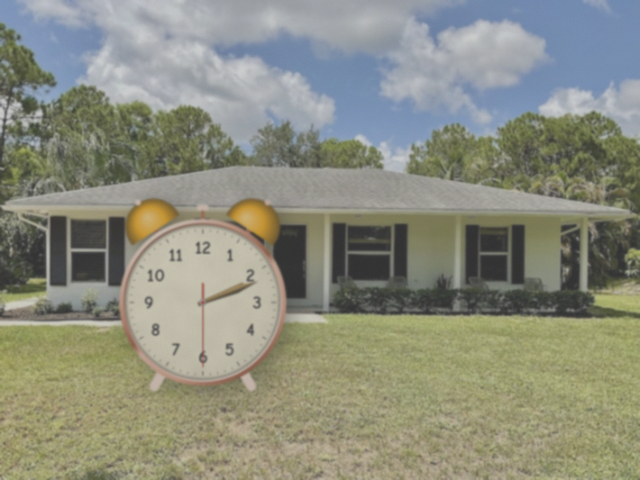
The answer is 2.11.30
